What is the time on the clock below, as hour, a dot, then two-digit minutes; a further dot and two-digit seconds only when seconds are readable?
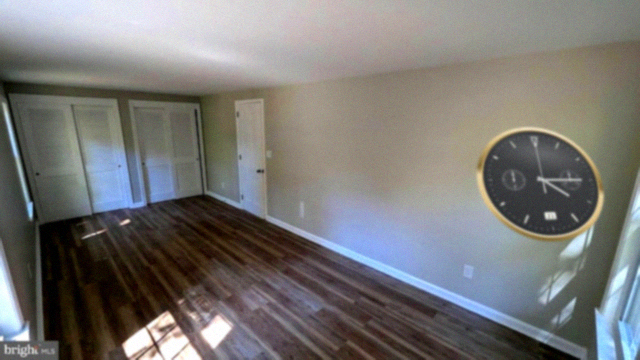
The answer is 4.15
